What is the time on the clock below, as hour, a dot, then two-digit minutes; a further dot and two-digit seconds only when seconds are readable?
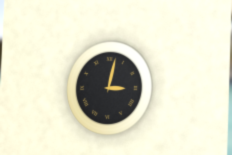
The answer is 3.02
